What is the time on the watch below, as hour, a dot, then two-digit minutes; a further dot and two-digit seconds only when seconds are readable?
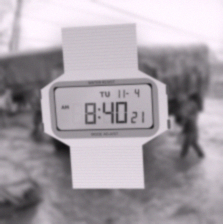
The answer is 8.40.21
